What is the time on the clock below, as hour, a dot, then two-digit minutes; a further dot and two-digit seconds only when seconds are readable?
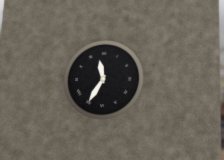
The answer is 11.35
